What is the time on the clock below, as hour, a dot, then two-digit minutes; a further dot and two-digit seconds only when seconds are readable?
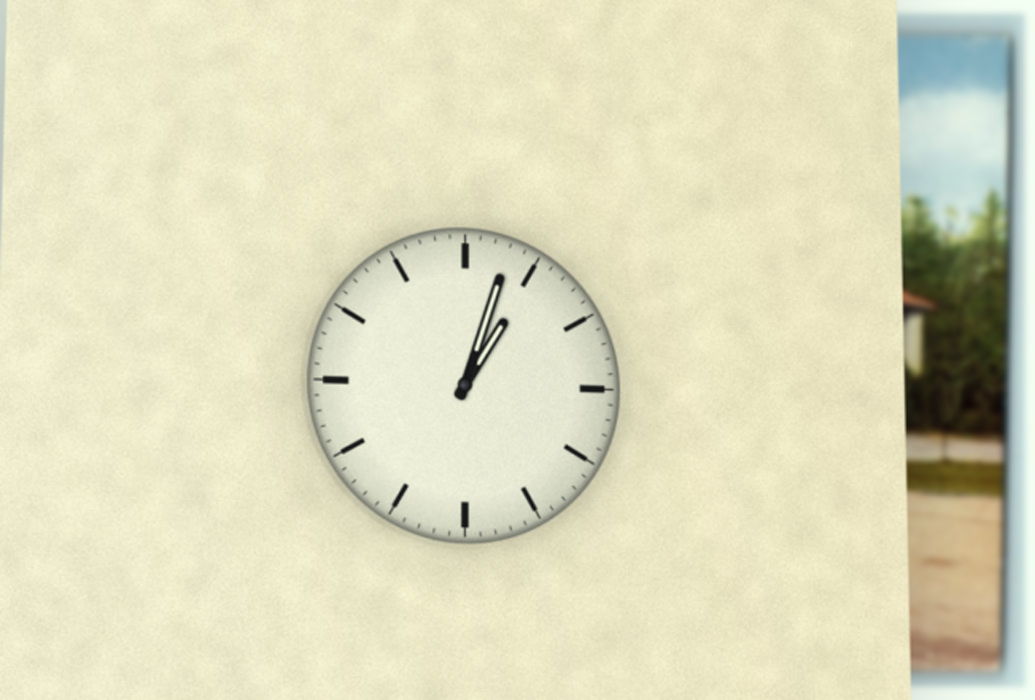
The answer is 1.03
